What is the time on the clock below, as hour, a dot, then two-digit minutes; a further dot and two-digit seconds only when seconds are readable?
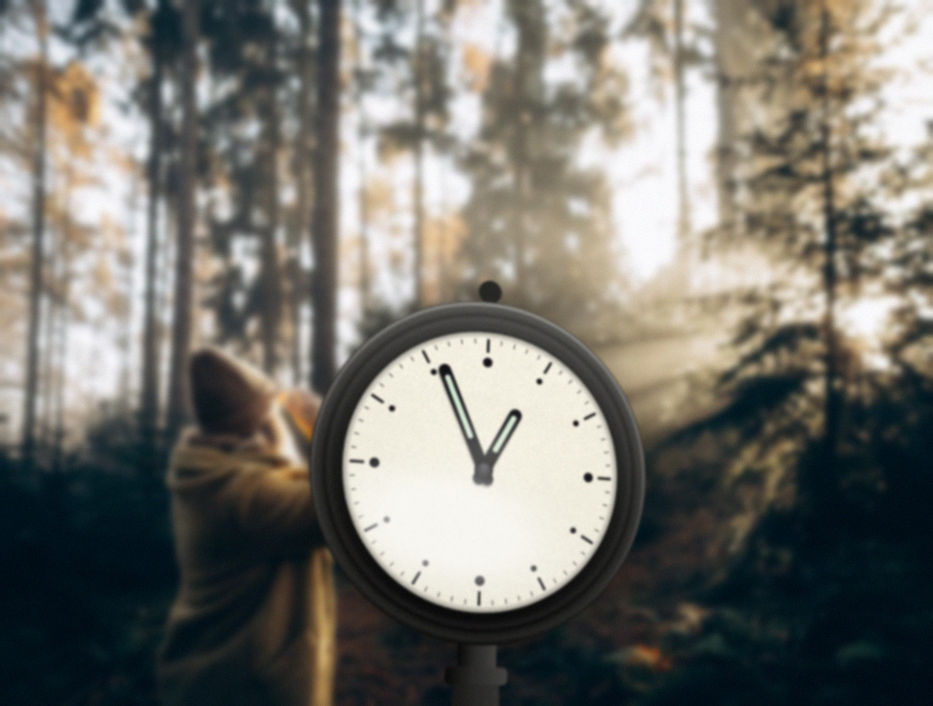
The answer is 12.56
